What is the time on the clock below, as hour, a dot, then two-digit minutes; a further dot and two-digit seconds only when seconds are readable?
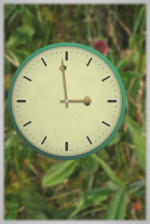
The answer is 2.59
